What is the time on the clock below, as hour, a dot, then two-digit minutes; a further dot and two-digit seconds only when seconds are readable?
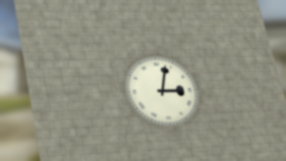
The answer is 3.03
